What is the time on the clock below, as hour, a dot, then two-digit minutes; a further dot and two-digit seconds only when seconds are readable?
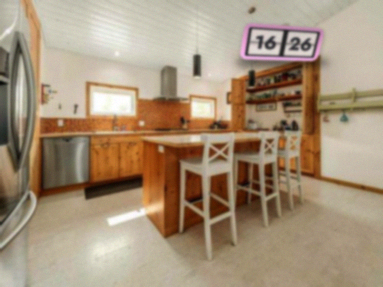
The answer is 16.26
